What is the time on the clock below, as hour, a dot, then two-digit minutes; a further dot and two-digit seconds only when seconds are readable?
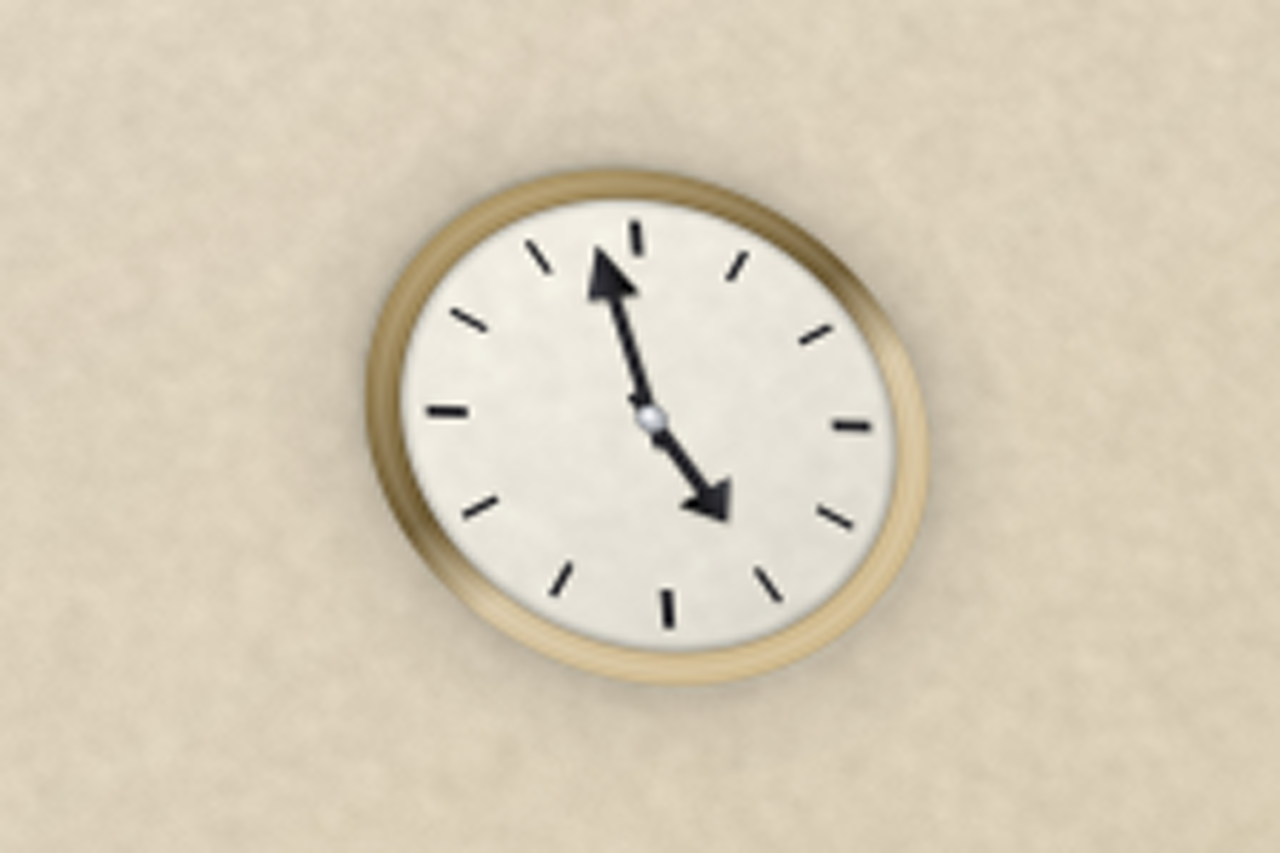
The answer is 4.58
